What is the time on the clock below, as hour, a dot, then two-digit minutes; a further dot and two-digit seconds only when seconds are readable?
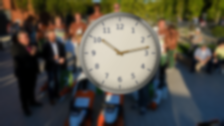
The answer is 10.13
